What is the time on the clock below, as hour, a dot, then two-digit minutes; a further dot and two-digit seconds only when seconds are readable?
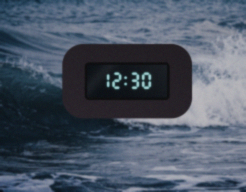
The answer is 12.30
